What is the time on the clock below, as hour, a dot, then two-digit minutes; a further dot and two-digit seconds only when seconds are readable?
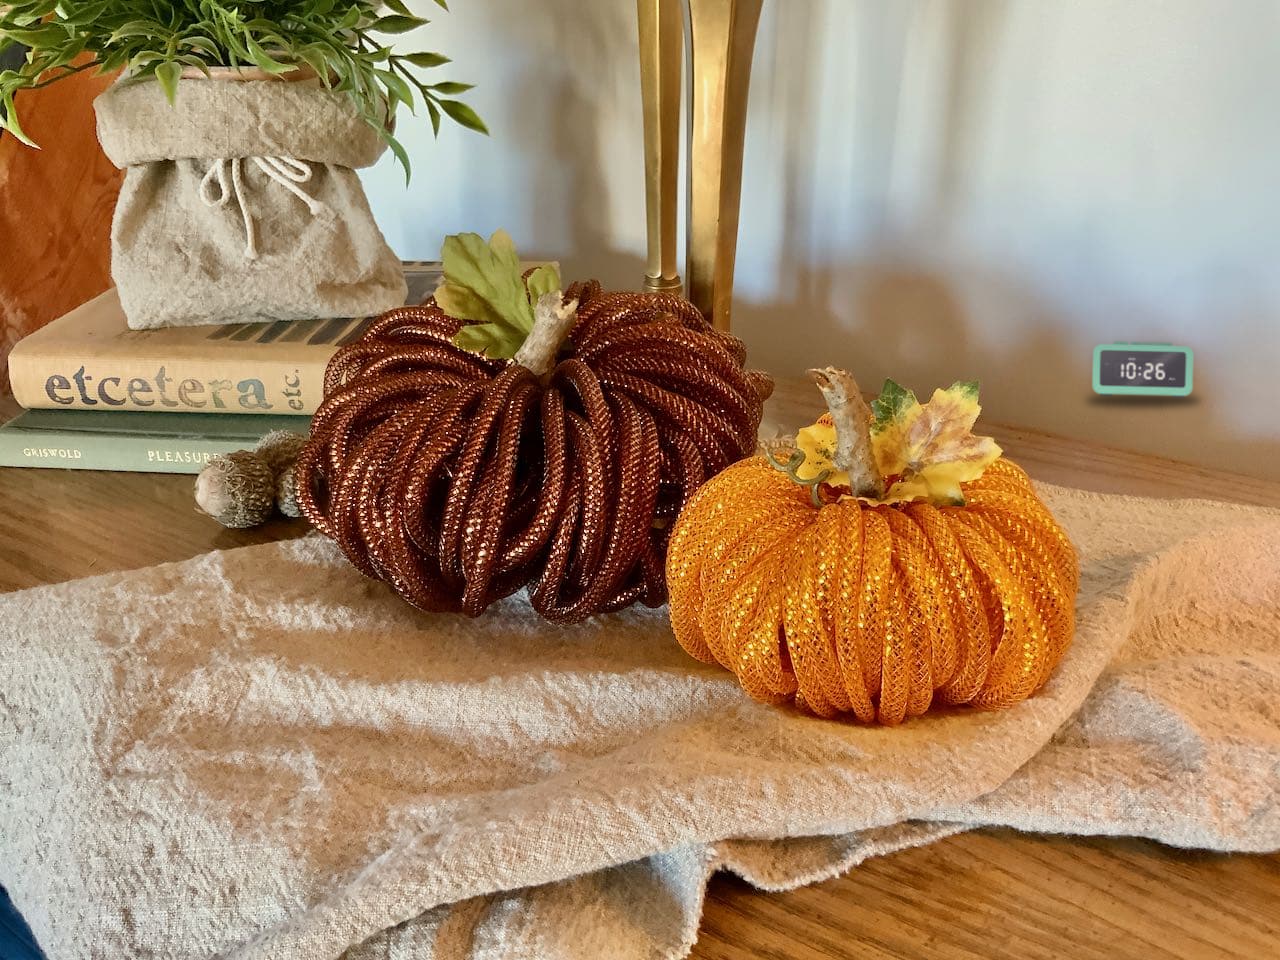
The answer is 10.26
